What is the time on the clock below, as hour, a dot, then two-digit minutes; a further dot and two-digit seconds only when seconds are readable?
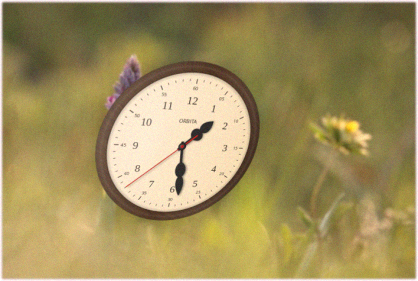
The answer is 1.28.38
